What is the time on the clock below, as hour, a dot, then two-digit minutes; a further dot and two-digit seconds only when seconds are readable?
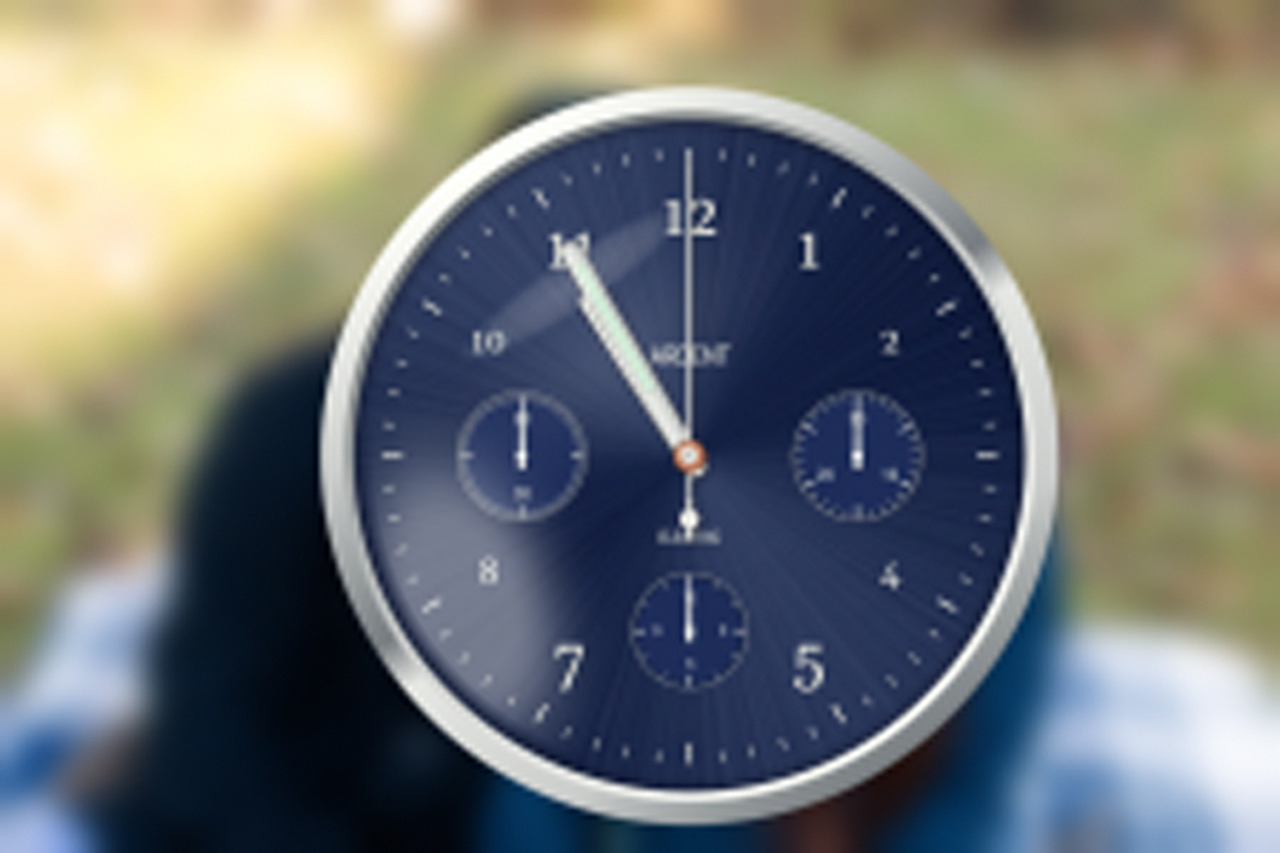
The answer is 10.55
